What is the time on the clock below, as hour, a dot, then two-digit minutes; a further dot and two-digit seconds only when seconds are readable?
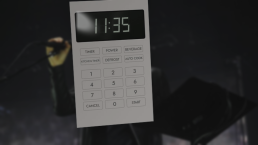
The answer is 11.35
